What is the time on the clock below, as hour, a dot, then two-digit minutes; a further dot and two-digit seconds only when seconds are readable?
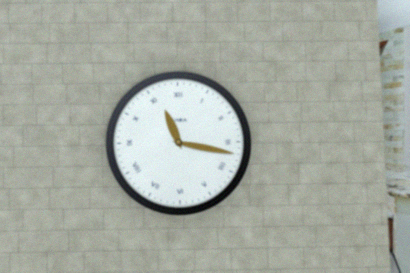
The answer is 11.17
